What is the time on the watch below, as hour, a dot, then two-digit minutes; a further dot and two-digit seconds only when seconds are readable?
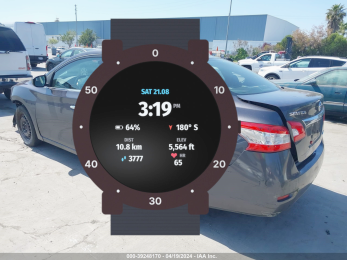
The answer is 3.19
